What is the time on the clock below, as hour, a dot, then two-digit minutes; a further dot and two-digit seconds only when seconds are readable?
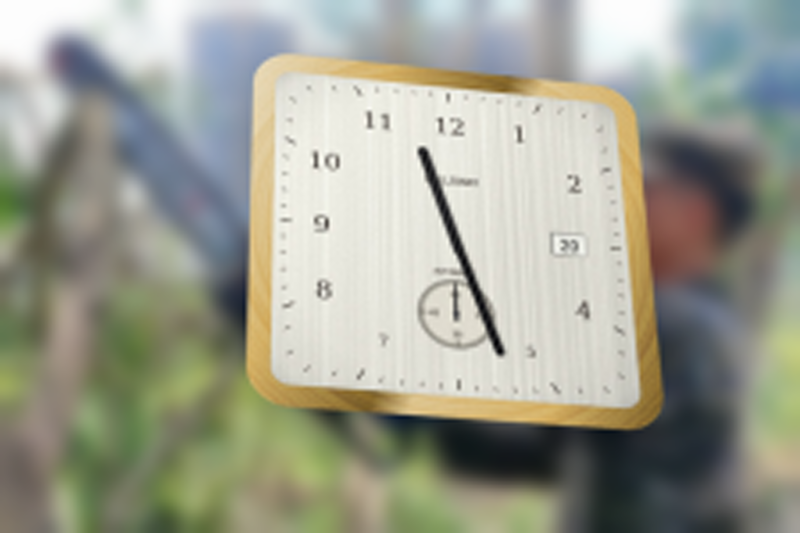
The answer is 11.27
